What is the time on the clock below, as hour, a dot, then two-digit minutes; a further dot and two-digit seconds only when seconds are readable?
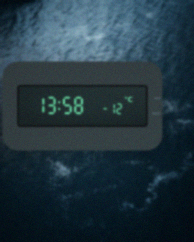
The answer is 13.58
